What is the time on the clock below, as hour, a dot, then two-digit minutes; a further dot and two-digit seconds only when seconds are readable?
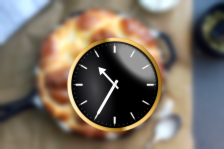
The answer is 10.35
